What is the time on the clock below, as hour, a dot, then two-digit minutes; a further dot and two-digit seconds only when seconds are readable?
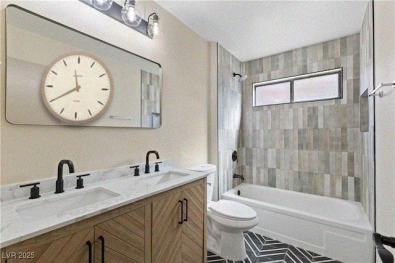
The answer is 11.40
